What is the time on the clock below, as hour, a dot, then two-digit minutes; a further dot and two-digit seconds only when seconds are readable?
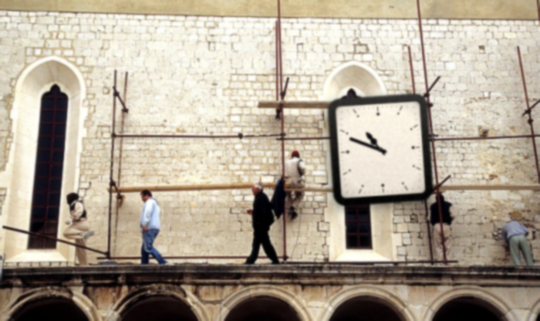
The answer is 10.49
